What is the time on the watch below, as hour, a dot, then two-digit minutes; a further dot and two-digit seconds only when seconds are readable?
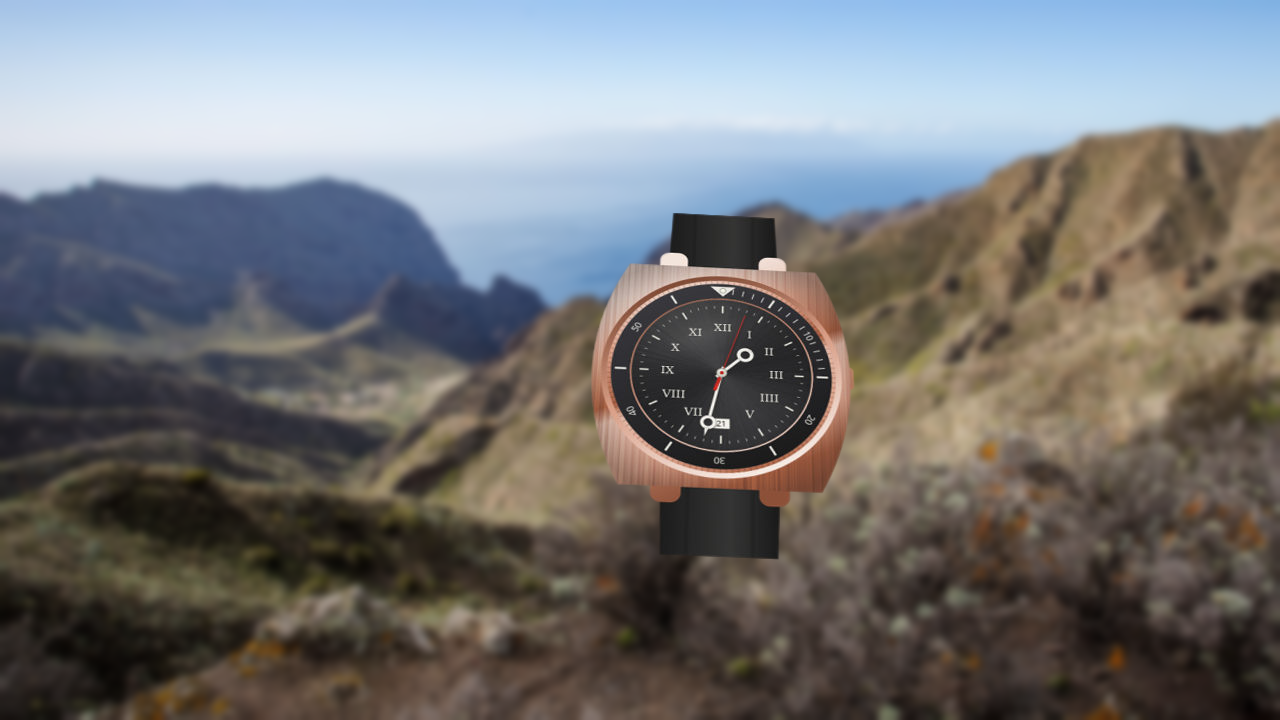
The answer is 1.32.03
